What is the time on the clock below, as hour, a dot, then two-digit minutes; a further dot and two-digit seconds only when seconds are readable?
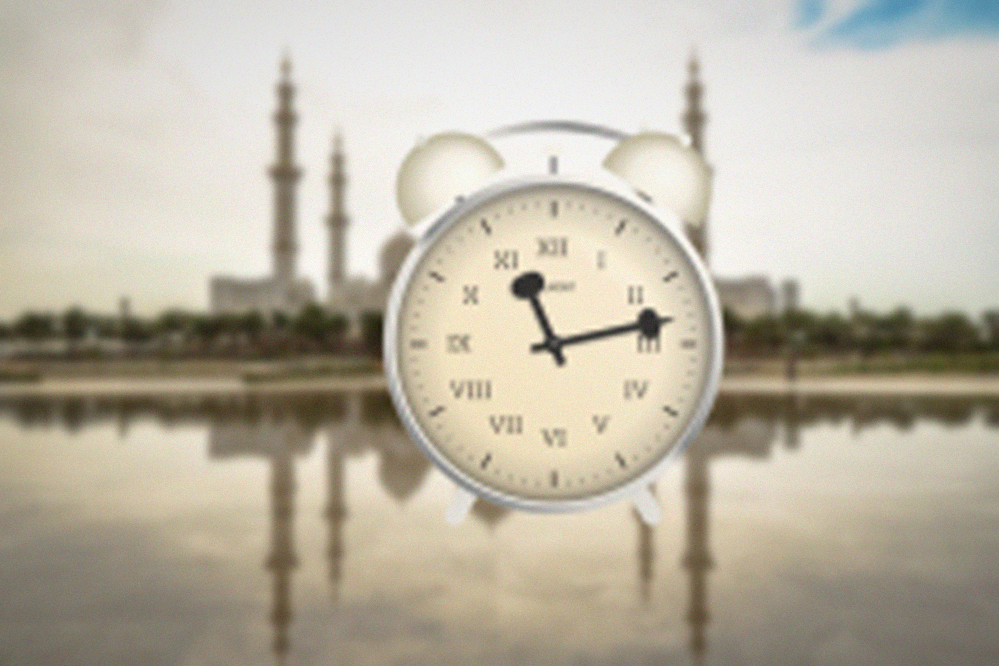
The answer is 11.13
